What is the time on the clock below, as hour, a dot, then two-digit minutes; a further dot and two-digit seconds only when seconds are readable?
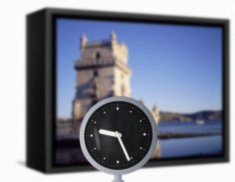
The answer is 9.26
